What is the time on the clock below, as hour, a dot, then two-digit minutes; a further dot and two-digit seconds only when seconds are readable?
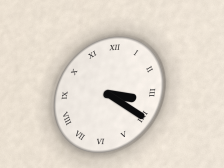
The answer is 3.20
